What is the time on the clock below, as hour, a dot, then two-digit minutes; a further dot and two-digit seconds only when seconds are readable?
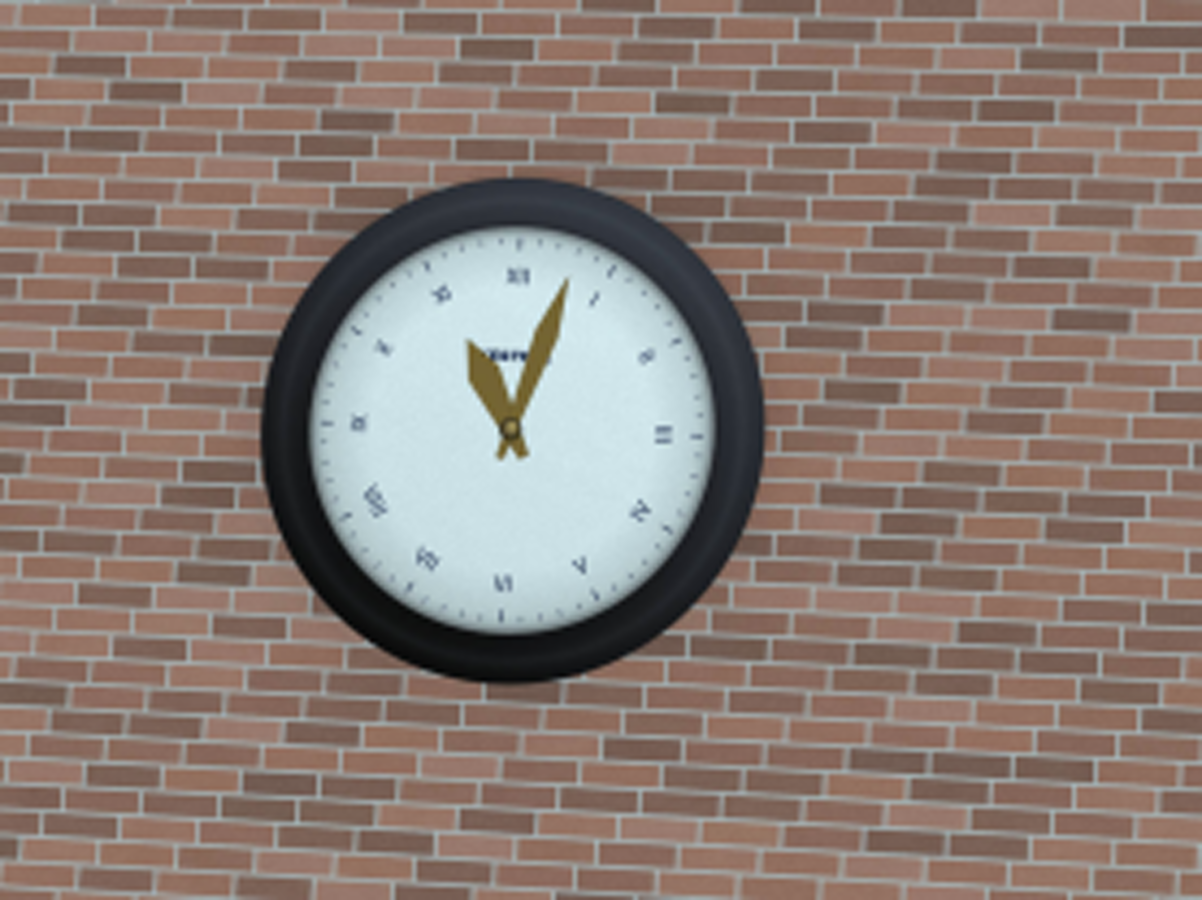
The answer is 11.03
